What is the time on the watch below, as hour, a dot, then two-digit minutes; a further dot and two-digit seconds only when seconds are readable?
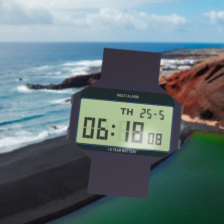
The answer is 6.18.08
